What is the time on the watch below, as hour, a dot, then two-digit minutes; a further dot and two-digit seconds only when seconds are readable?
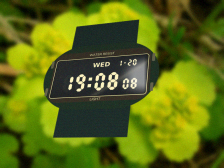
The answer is 19.08.08
